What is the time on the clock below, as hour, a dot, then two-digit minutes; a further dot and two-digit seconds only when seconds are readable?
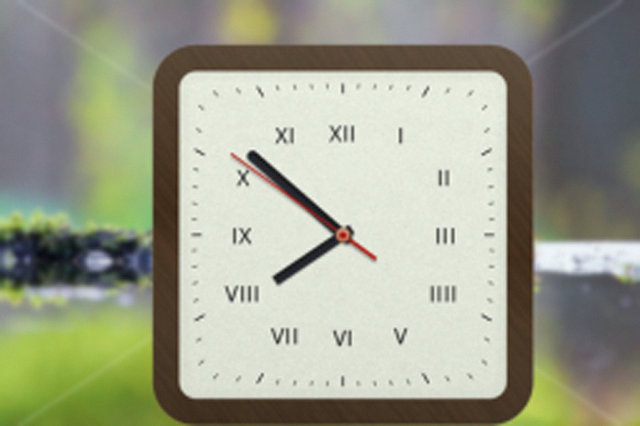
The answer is 7.51.51
